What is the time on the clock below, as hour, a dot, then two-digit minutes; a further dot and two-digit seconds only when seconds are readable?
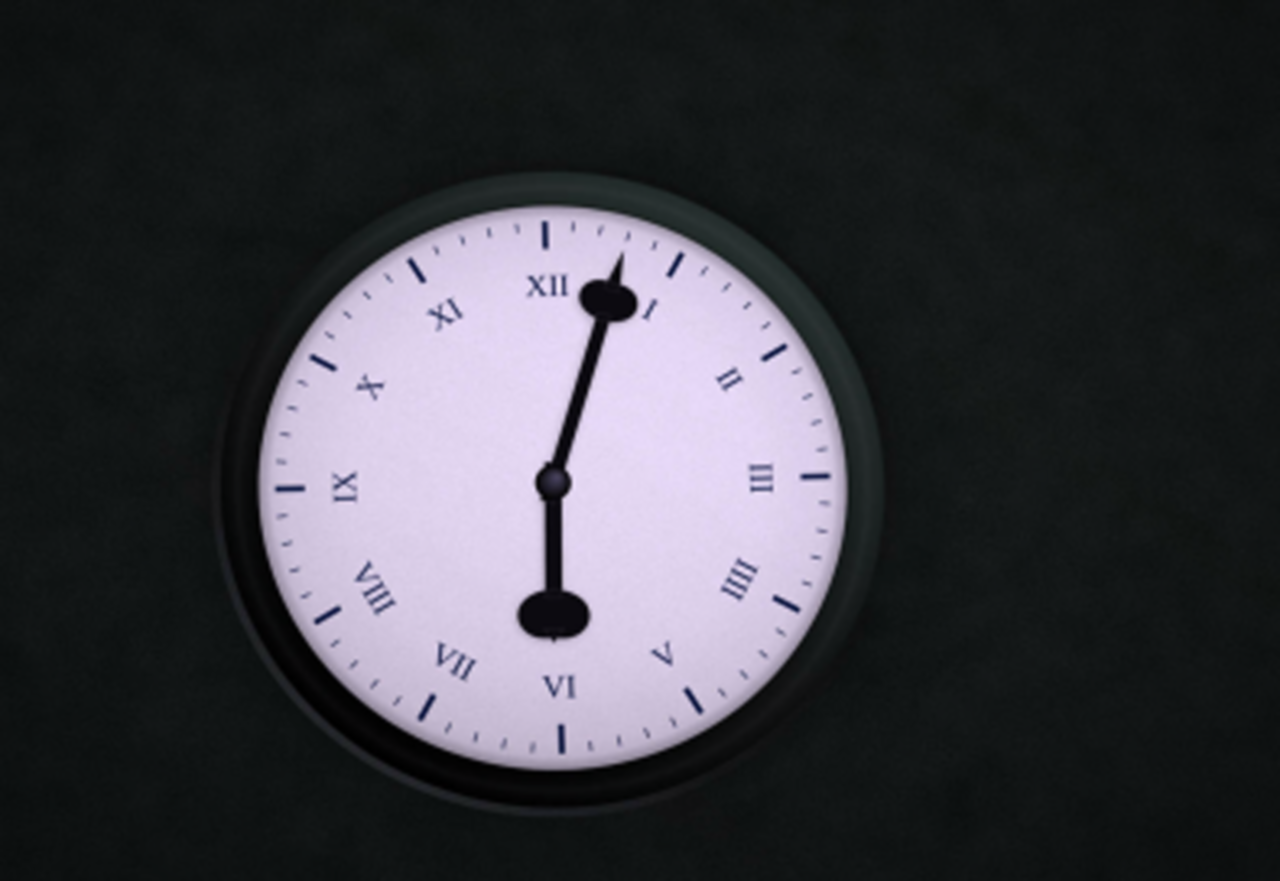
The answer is 6.03
